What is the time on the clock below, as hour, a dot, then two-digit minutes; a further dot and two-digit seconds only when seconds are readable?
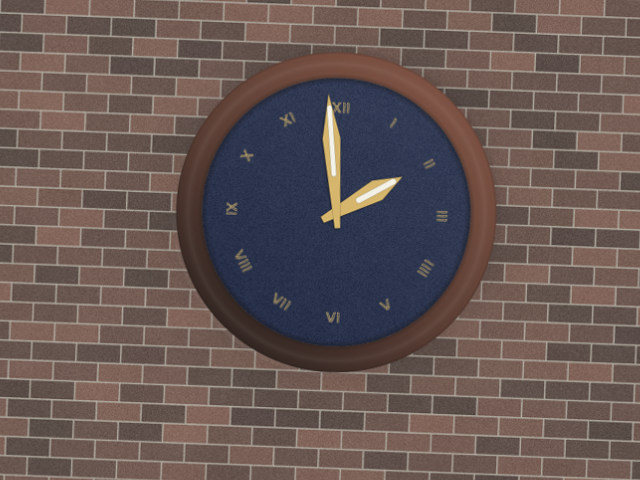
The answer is 1.59
